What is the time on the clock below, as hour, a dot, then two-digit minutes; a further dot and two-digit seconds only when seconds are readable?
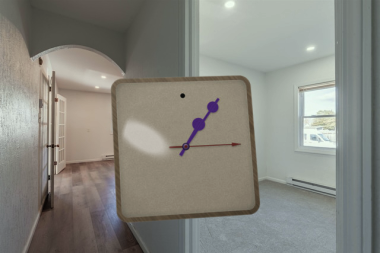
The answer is 1.06.15
